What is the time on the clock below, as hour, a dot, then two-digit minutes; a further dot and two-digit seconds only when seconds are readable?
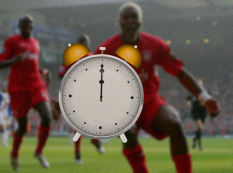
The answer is 12.00
